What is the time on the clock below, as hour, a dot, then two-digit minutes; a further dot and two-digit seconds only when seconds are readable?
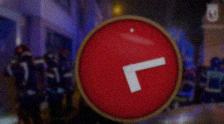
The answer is 5.12
